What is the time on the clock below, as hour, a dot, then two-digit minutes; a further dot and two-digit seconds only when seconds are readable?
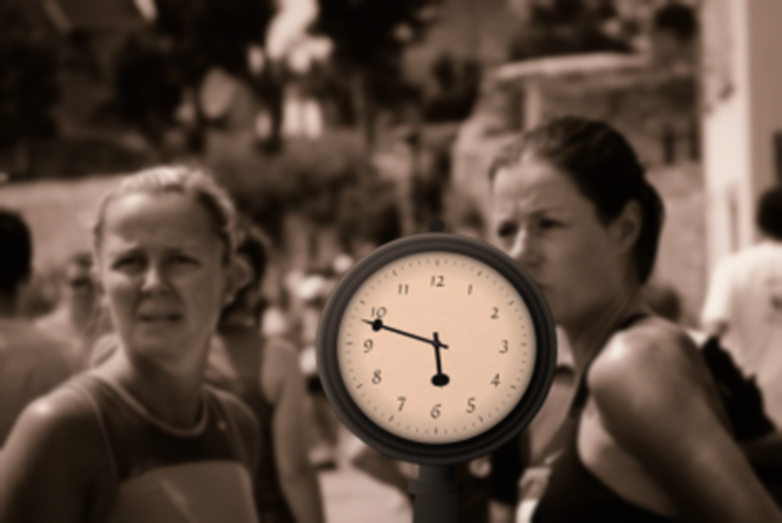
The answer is 5.48
